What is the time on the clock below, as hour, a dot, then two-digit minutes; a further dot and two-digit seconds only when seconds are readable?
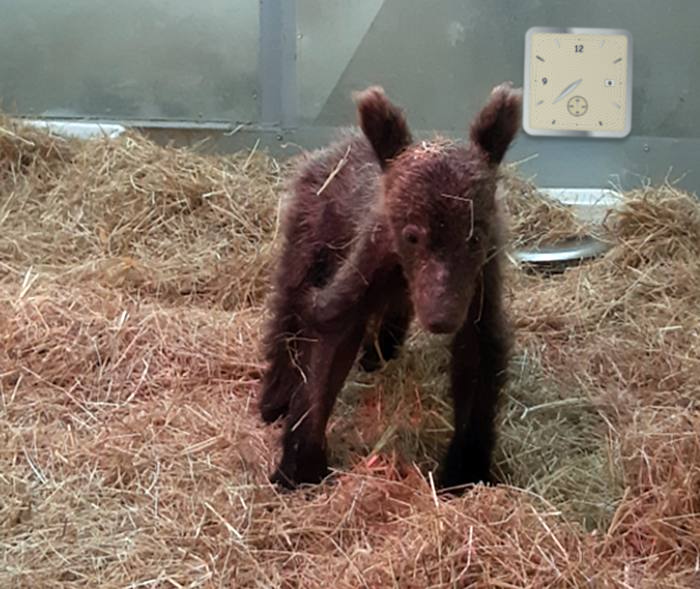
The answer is 7.38
